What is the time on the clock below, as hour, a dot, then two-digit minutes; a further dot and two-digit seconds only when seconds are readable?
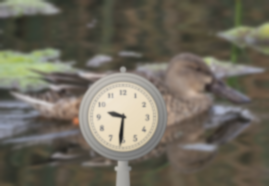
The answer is 9.31
